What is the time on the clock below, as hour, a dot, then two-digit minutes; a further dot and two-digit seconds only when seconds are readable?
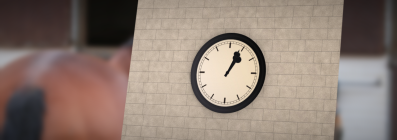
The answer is 1.04
